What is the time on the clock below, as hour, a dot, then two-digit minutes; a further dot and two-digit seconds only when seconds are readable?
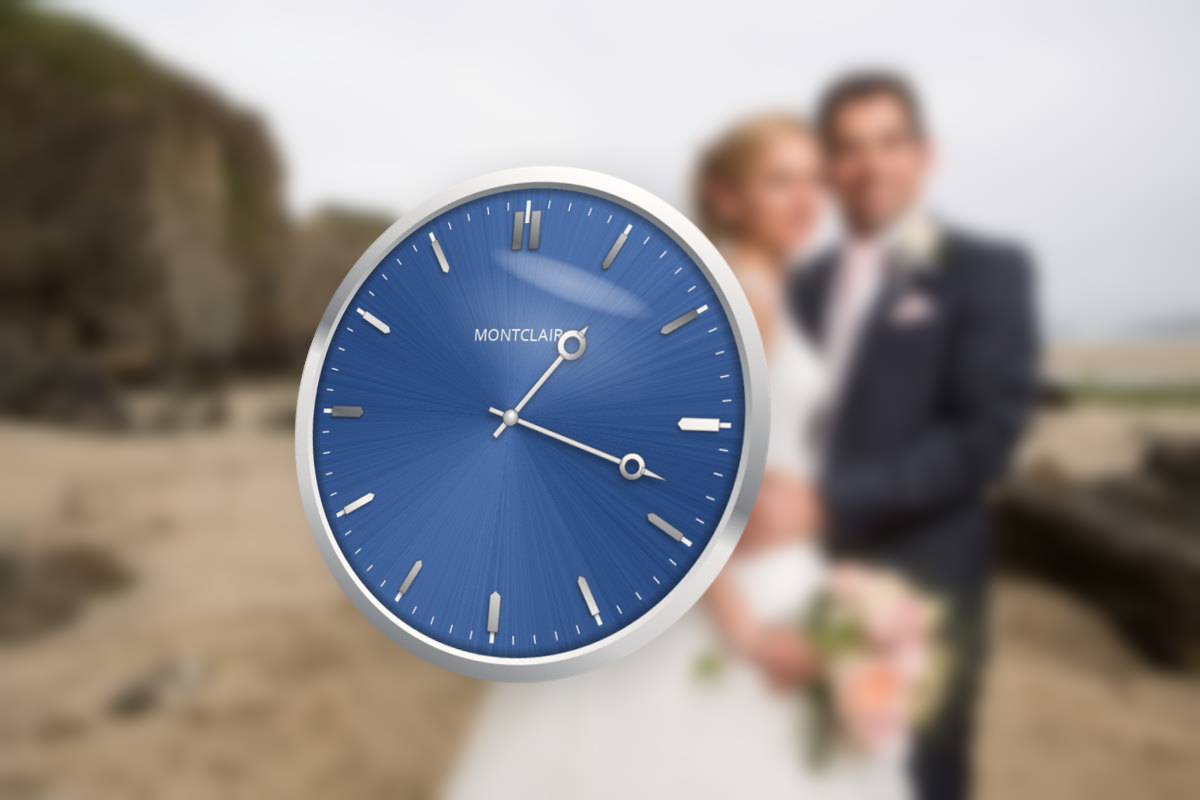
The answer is 1.18
